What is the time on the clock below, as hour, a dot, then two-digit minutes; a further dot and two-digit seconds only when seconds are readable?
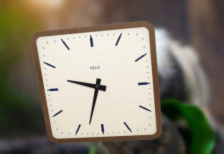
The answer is 9.33
